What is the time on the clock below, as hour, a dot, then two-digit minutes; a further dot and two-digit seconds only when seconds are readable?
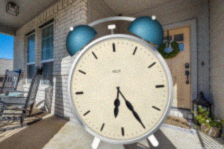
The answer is 6.25
